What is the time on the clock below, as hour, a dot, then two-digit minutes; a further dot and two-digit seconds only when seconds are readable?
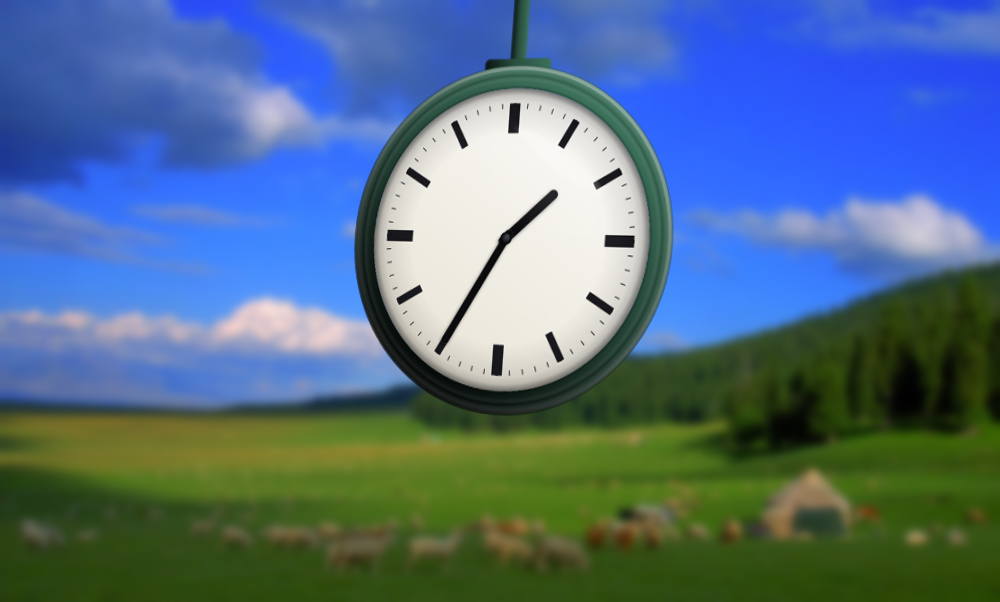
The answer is 1.35
